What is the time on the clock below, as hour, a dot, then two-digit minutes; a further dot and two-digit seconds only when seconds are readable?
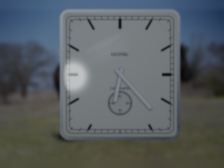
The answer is 6.23
